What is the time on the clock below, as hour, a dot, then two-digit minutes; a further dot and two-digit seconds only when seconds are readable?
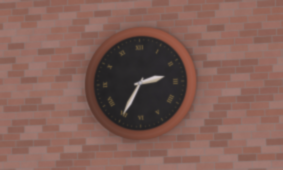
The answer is 2.35
